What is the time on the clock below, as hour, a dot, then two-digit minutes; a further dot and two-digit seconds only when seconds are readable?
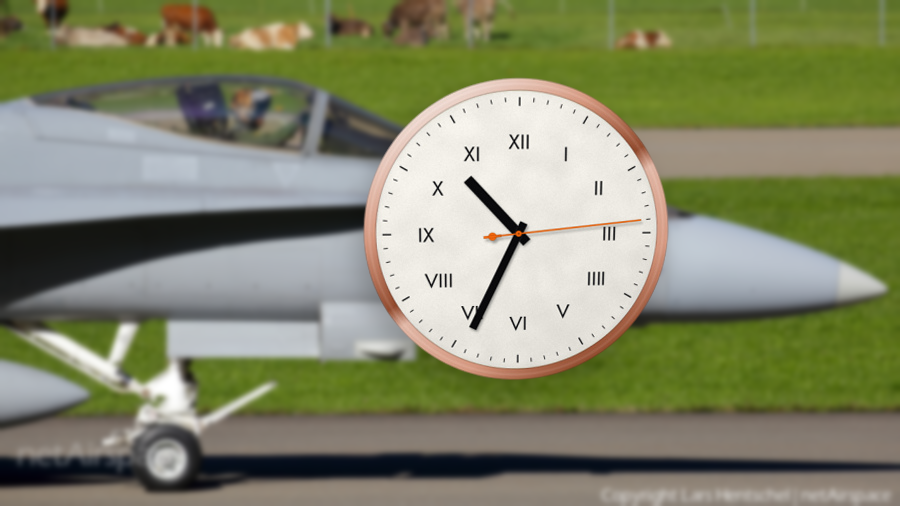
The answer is 10.34.14
